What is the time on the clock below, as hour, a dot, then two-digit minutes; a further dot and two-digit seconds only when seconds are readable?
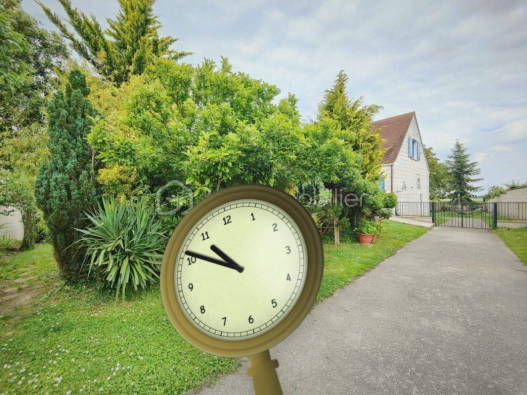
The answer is 10.51
